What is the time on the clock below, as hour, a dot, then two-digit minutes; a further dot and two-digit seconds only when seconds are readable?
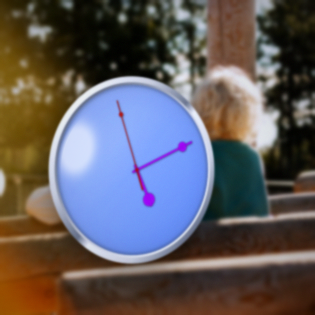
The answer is 5.10.57
